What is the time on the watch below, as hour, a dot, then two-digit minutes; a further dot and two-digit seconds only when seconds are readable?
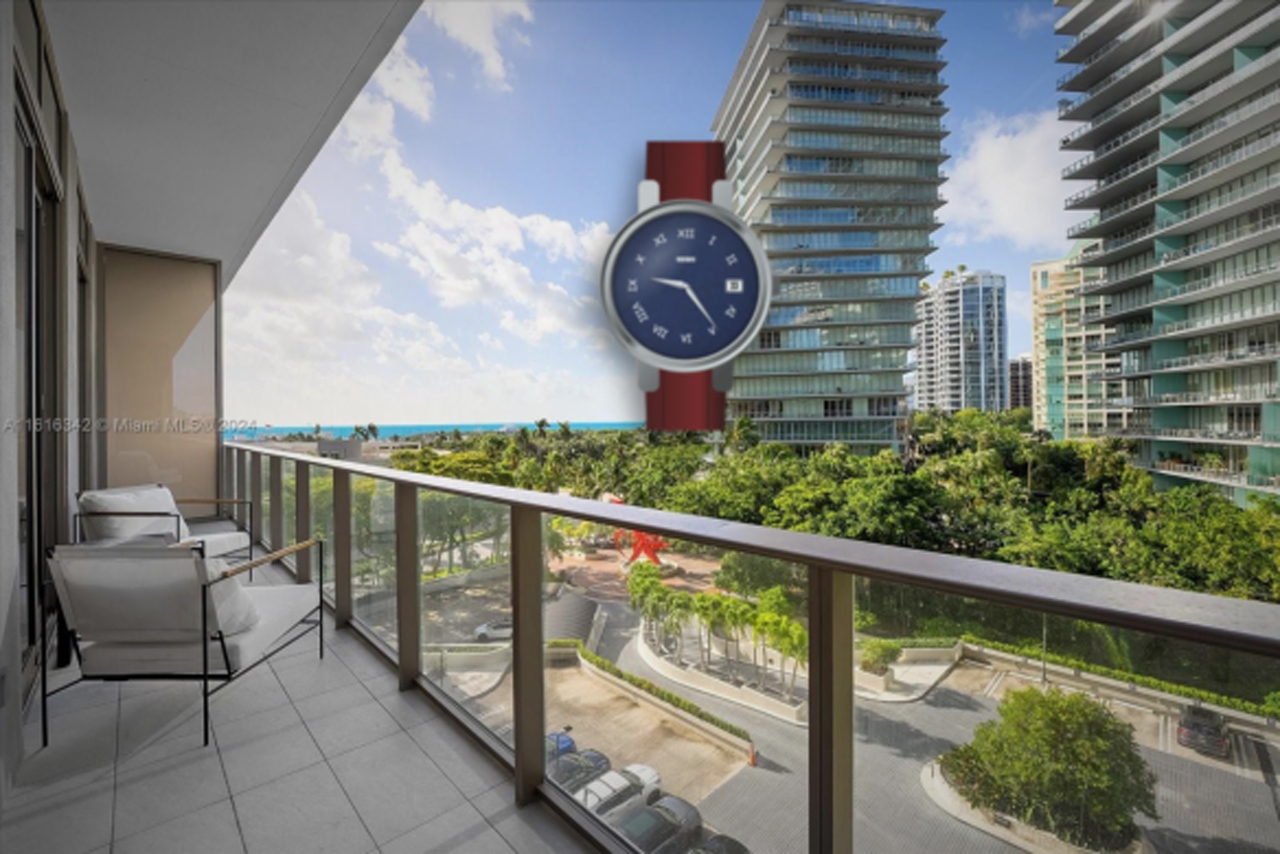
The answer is 9.24
